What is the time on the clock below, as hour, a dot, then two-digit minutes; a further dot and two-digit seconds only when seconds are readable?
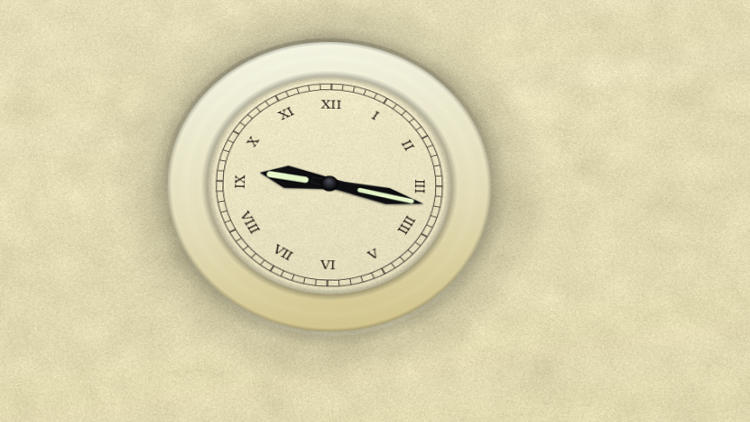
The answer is 9.17
